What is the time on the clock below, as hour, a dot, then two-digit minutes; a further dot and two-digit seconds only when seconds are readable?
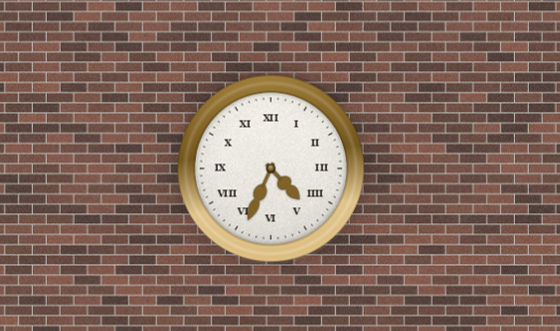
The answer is 4.34
